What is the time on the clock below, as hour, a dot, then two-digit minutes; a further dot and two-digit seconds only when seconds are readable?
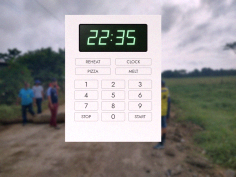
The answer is 22.35
